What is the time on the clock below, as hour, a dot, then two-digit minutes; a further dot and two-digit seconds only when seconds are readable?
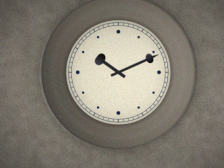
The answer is 10.11
